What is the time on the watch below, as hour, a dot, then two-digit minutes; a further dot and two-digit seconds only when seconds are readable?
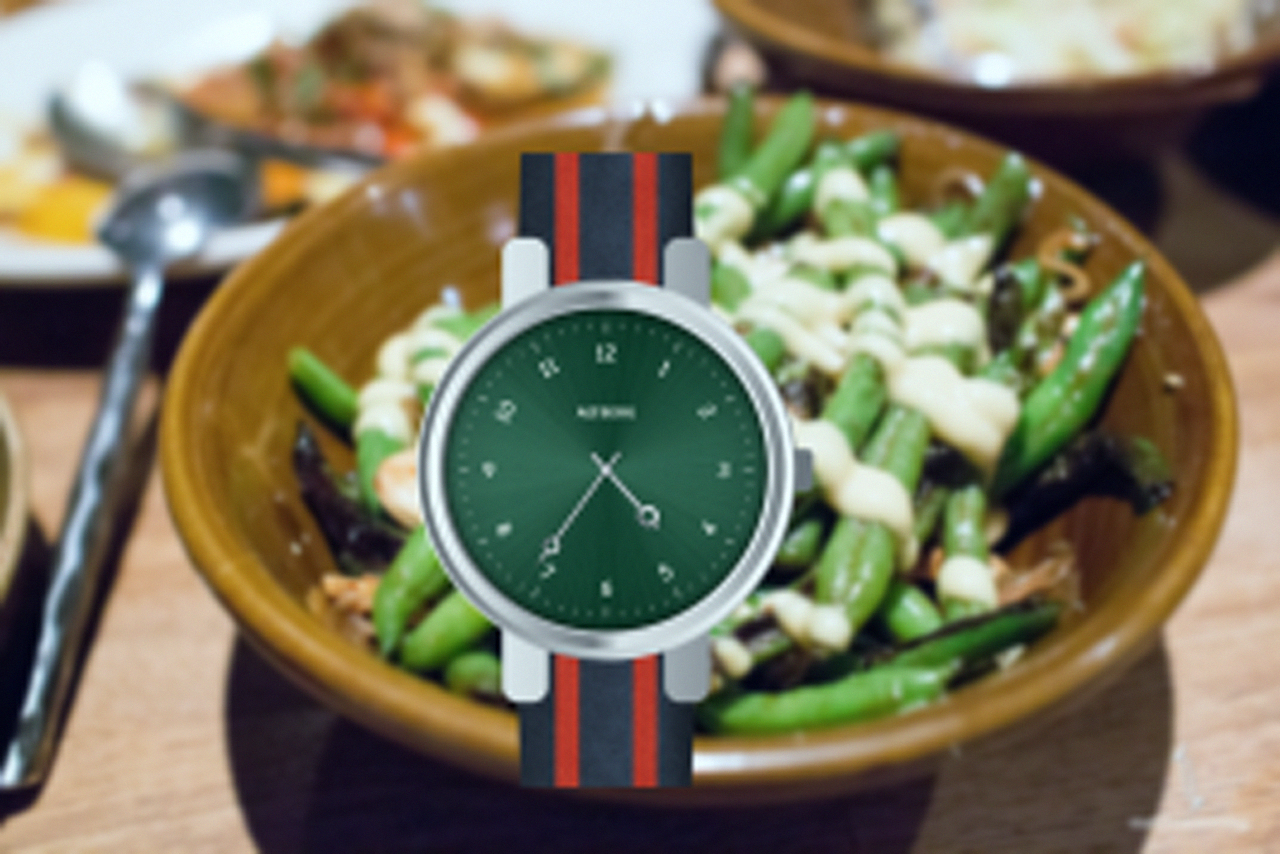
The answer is 4.36
